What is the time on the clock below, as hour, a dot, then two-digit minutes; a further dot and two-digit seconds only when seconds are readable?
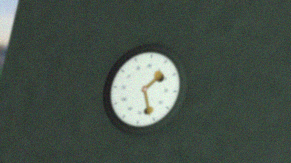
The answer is 1.26
